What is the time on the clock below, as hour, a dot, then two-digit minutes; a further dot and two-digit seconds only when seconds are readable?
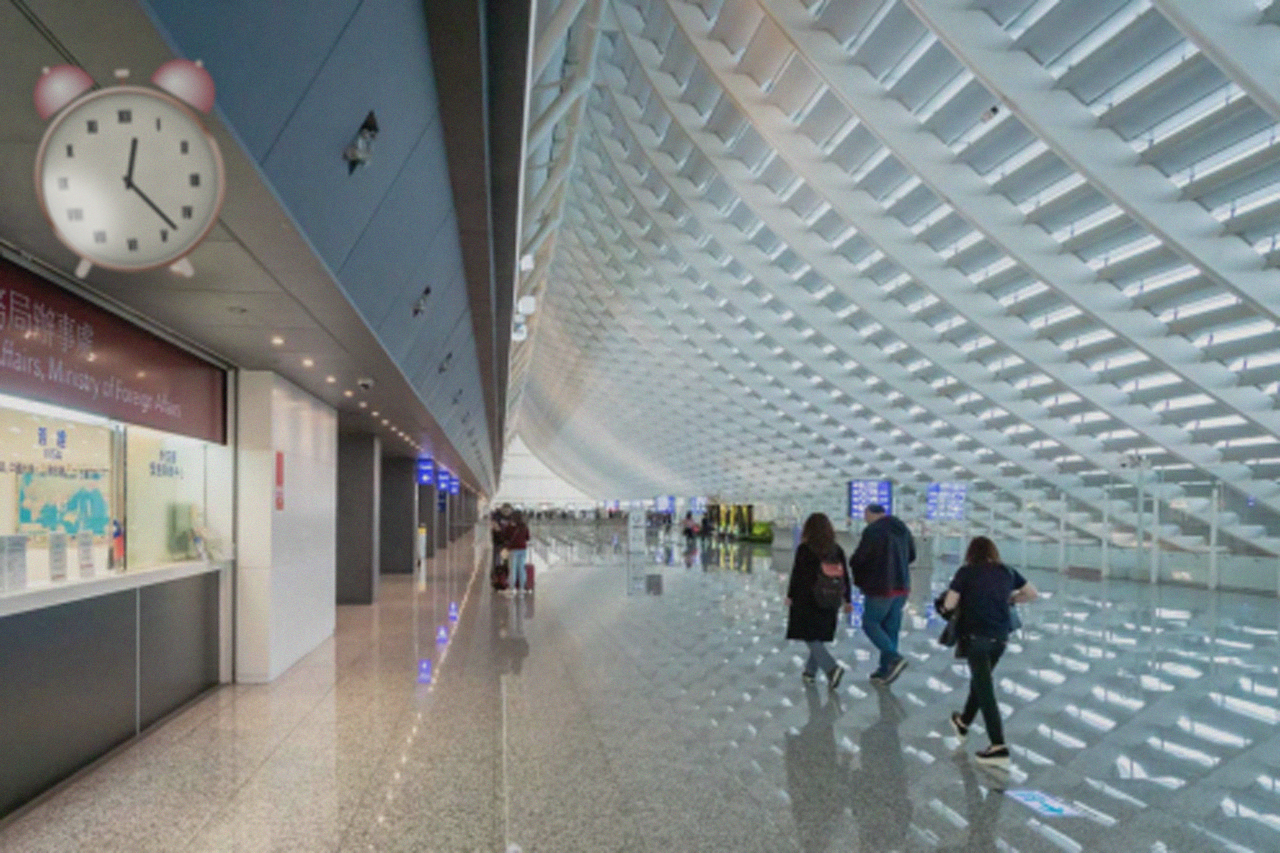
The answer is 12.23
